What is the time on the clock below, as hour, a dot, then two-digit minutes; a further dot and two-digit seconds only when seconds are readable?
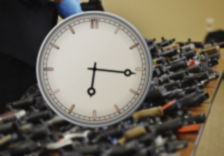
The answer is 6.16
